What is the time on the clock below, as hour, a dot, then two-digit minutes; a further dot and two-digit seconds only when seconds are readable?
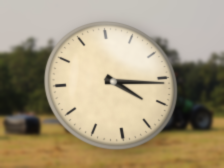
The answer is 4.16
